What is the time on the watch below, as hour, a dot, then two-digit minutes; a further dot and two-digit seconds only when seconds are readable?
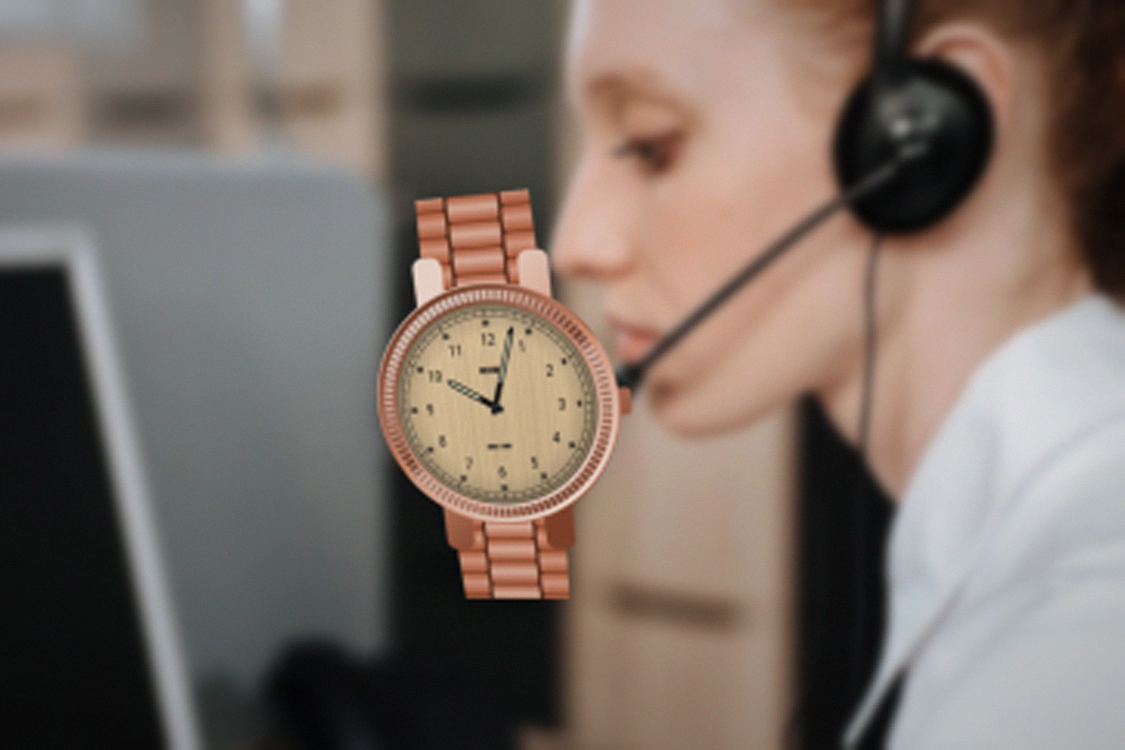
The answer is 10.03
